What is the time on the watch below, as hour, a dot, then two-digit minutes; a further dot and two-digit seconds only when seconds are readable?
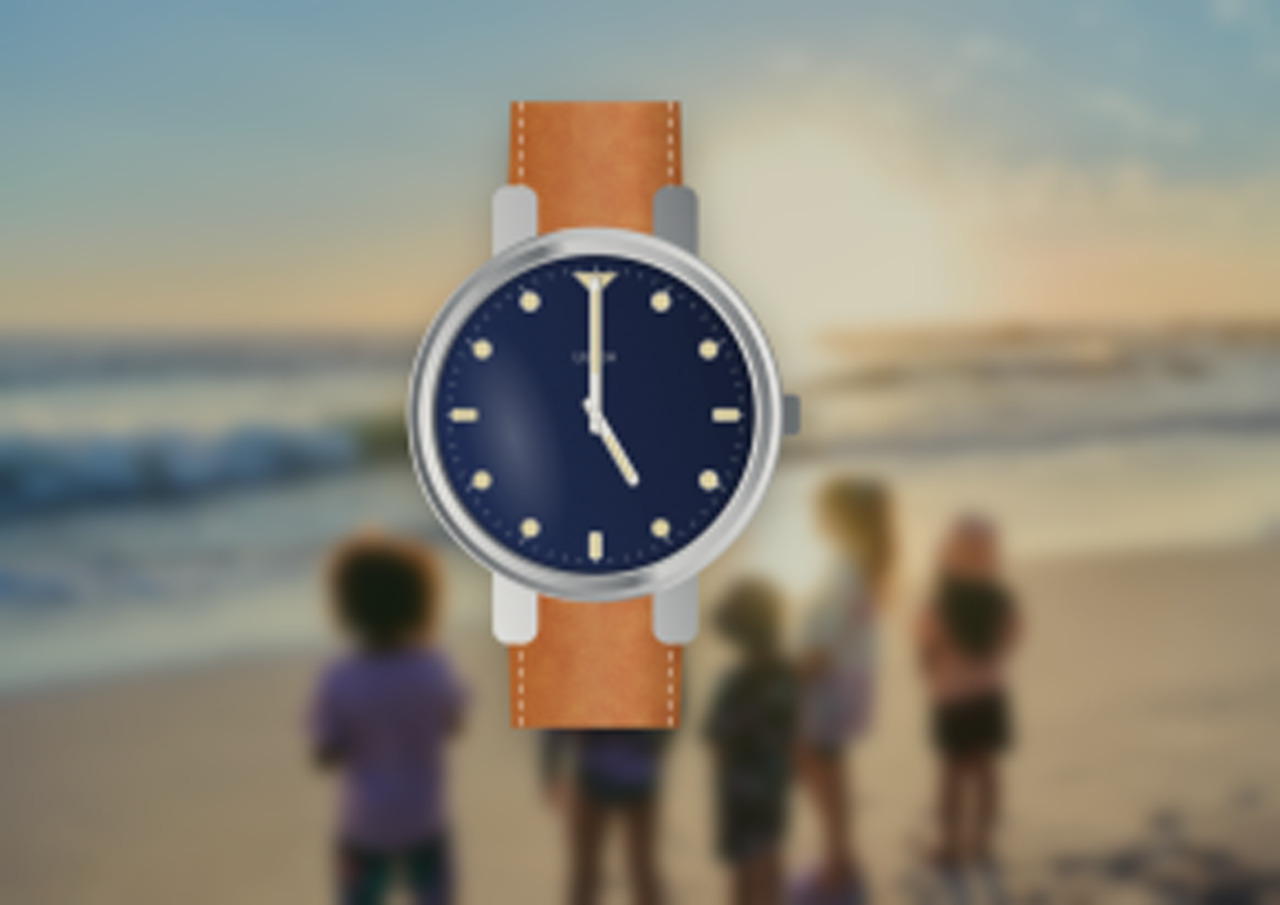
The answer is 5.00
